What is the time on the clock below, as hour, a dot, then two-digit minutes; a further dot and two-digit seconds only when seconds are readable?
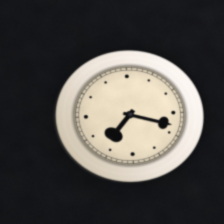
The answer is 7.18
